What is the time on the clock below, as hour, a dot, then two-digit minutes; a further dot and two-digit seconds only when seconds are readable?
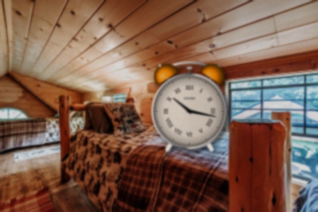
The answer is 10.17
